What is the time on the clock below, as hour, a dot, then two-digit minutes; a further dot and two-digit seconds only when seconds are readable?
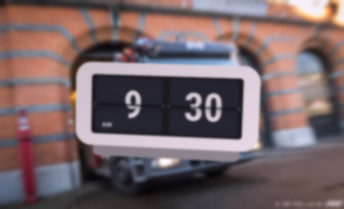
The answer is 9.30
